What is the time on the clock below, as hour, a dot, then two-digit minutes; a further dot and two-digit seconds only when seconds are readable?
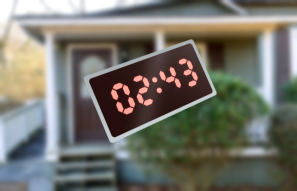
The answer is 2.43
